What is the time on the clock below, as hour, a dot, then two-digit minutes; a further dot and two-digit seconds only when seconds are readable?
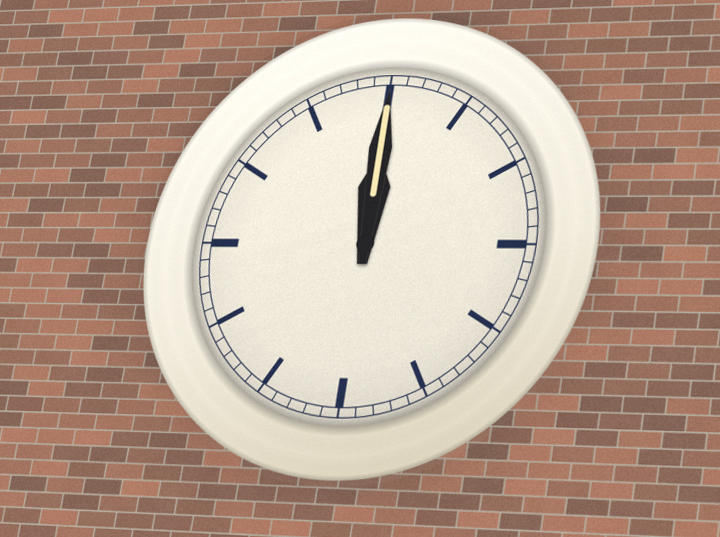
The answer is 12.00
